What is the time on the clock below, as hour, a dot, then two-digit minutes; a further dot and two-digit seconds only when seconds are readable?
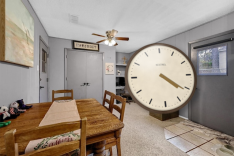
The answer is 4.21
